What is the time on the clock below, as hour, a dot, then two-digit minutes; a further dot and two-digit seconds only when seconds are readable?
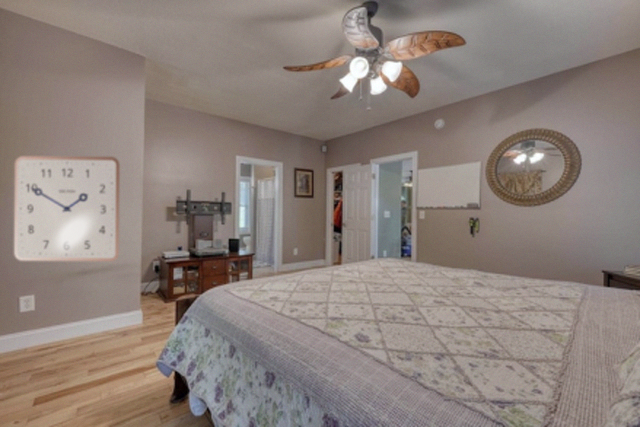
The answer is 1.50
